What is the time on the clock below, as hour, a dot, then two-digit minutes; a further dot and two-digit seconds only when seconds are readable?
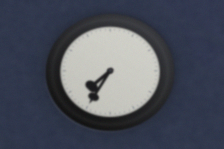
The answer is 7.35
